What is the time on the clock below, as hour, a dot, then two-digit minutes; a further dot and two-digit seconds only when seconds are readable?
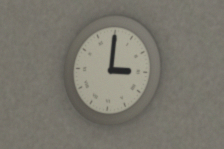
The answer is 3.00
